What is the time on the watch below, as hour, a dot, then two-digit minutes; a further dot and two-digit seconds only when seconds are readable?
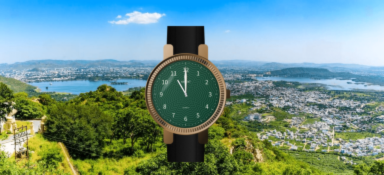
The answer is 11.00
